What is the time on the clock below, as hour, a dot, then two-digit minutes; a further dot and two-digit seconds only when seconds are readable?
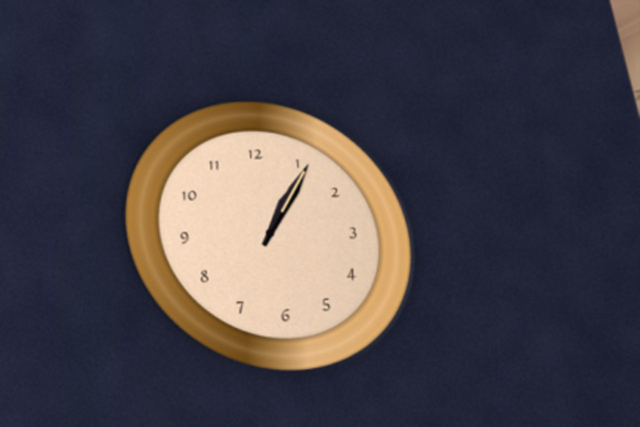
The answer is 1.06
